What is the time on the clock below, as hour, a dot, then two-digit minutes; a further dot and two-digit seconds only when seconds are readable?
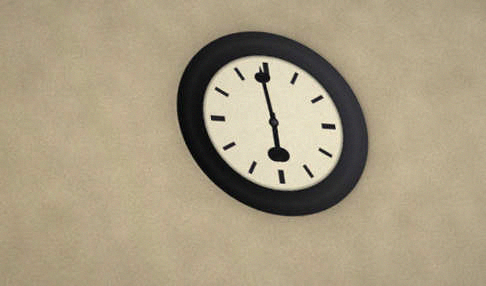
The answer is 5.59
